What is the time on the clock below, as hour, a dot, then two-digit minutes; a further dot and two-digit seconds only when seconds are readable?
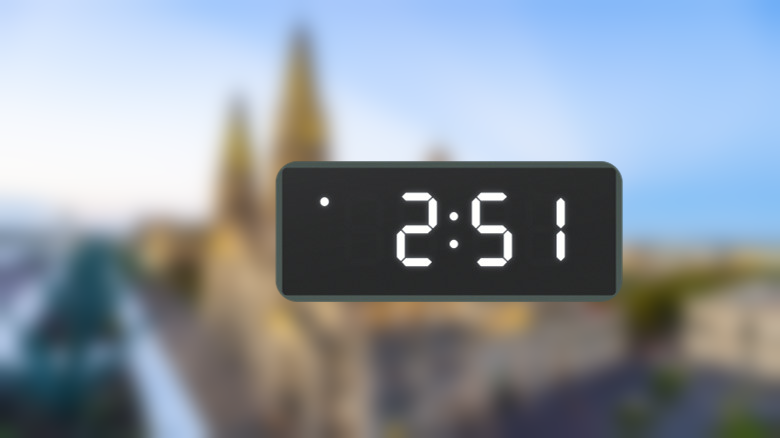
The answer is 2.51
